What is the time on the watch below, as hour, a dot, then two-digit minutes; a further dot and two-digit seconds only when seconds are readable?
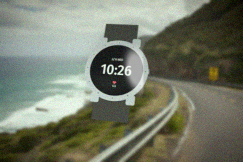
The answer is 10.26
